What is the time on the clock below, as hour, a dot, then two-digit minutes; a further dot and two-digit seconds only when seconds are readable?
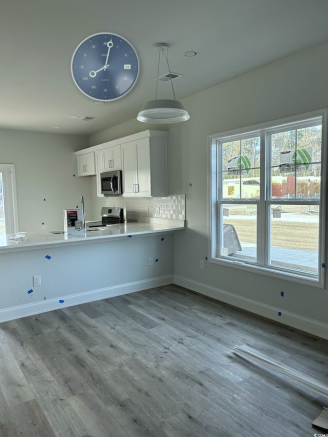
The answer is 8.02
